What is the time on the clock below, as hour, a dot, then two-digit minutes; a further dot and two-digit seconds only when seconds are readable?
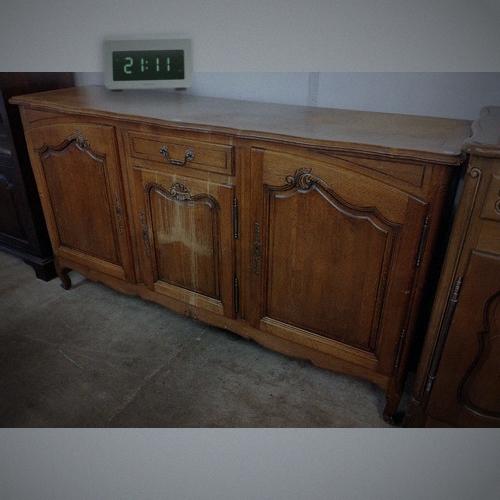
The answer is 21.11
